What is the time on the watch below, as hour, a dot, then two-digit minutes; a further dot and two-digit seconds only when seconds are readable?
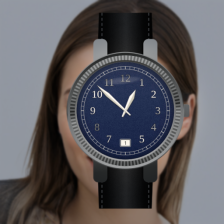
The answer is 12.52
